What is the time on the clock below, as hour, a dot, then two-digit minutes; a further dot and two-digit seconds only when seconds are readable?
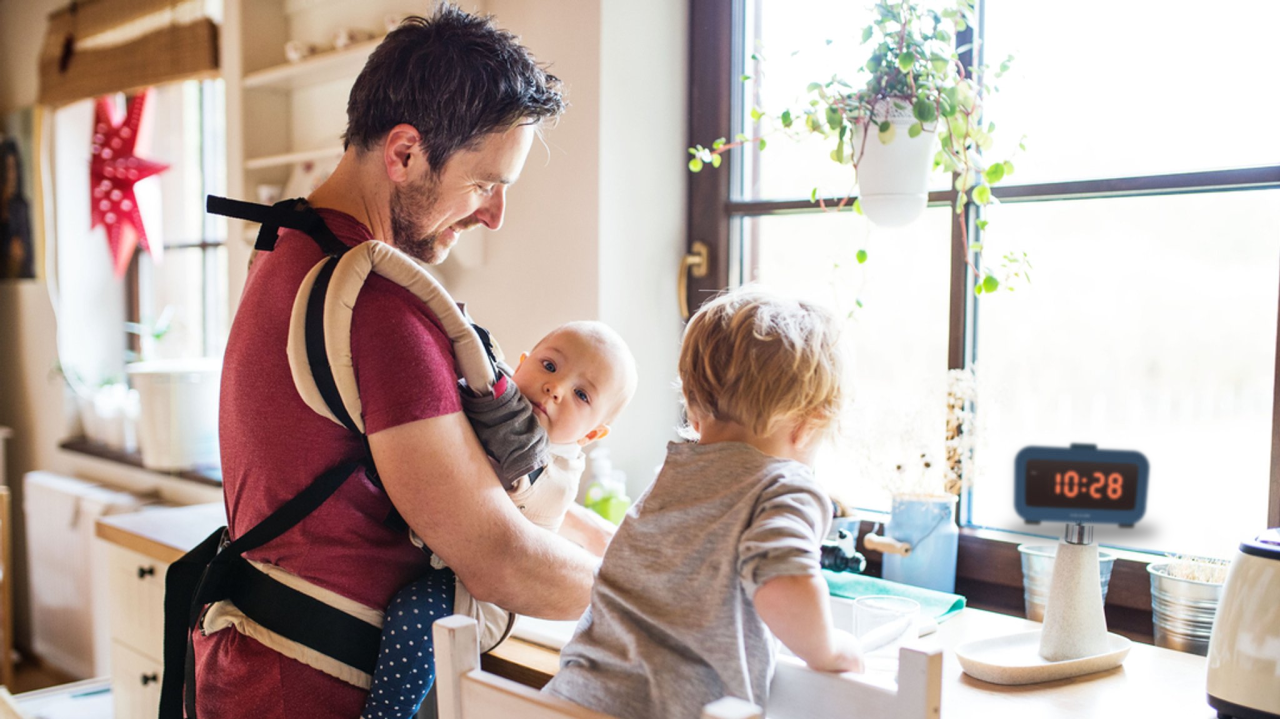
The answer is 10.28
